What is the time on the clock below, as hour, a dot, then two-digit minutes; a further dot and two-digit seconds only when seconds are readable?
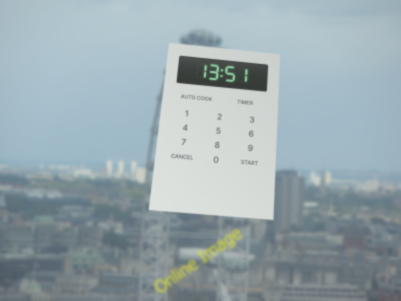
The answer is 13.51
